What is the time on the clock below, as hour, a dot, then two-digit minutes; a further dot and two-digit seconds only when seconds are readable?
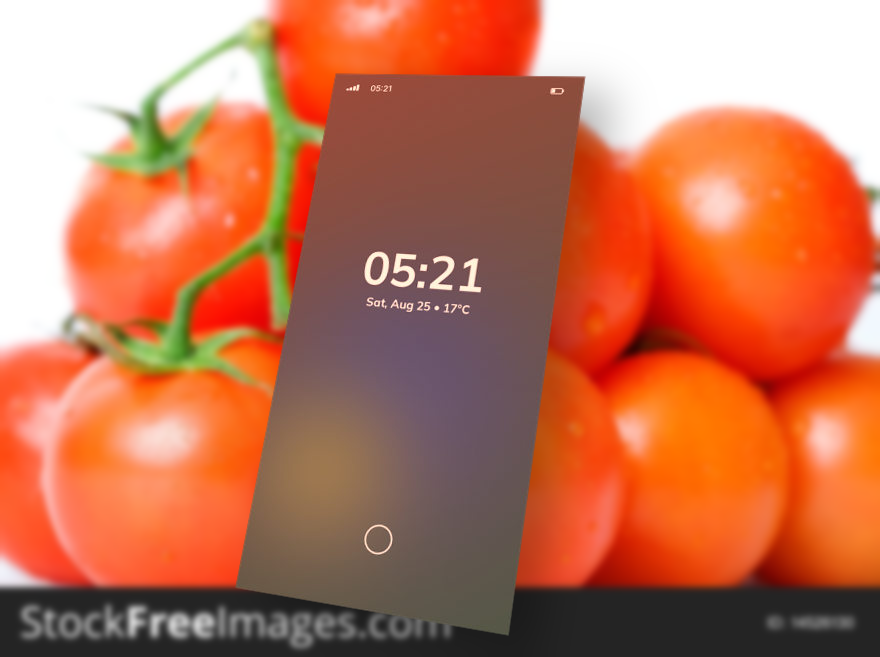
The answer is 5.21
